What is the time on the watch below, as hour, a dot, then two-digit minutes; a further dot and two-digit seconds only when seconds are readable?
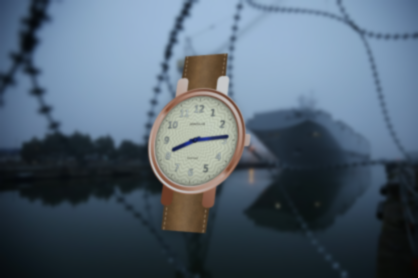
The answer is 8.14
